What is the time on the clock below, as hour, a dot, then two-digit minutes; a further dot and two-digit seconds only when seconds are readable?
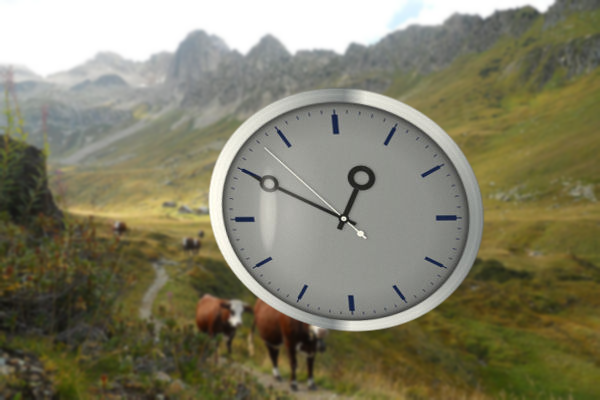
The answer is 12.49.53
